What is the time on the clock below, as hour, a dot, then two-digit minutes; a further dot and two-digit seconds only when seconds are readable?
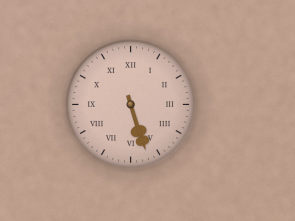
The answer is 5.27
